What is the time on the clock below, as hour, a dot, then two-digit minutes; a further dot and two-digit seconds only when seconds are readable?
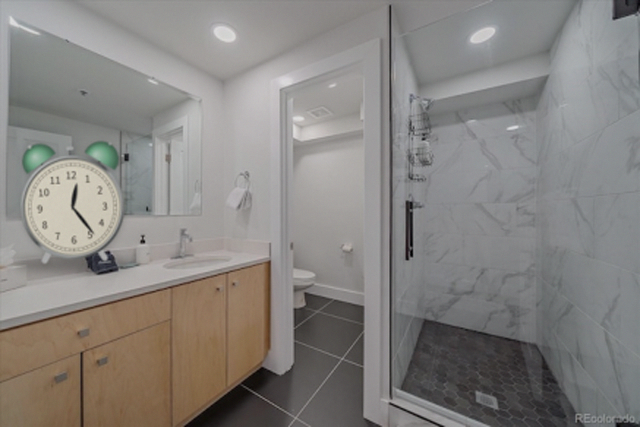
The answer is 12.24
